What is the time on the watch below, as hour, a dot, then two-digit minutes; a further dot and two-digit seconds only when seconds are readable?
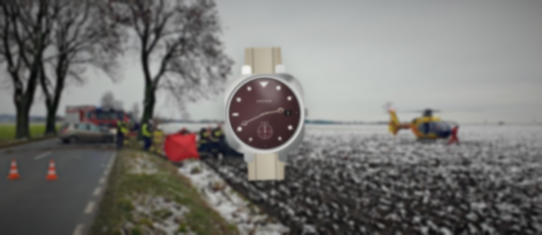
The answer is 2.41
